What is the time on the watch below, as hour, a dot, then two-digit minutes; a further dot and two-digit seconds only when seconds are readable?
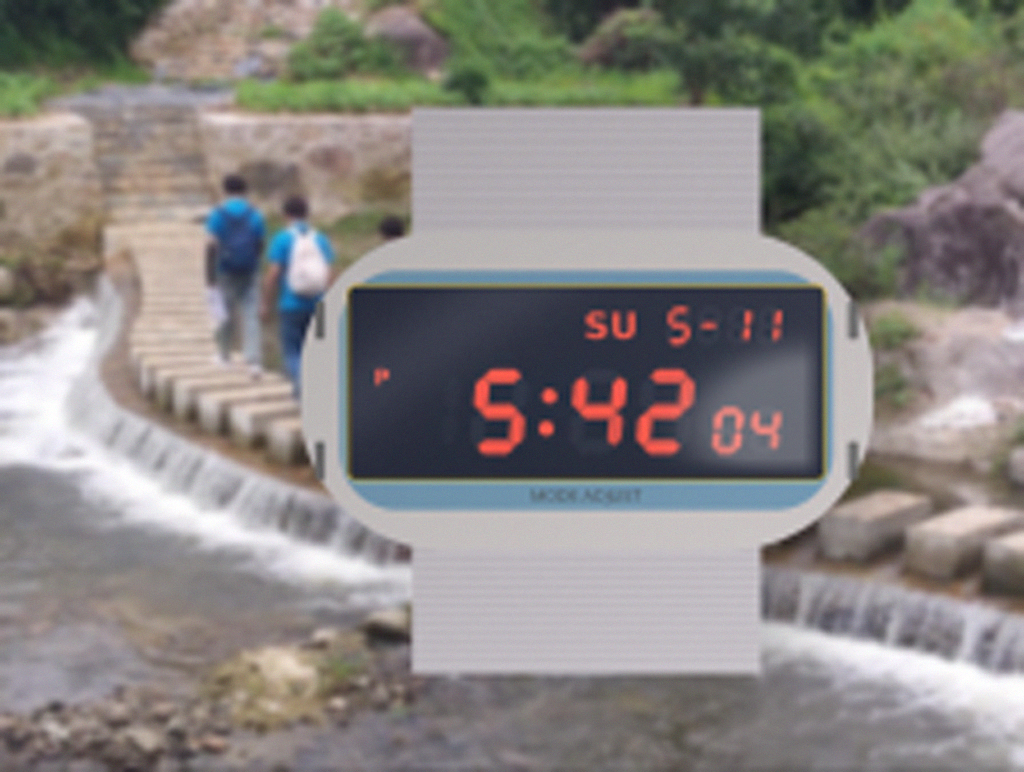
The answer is 5.42.04
